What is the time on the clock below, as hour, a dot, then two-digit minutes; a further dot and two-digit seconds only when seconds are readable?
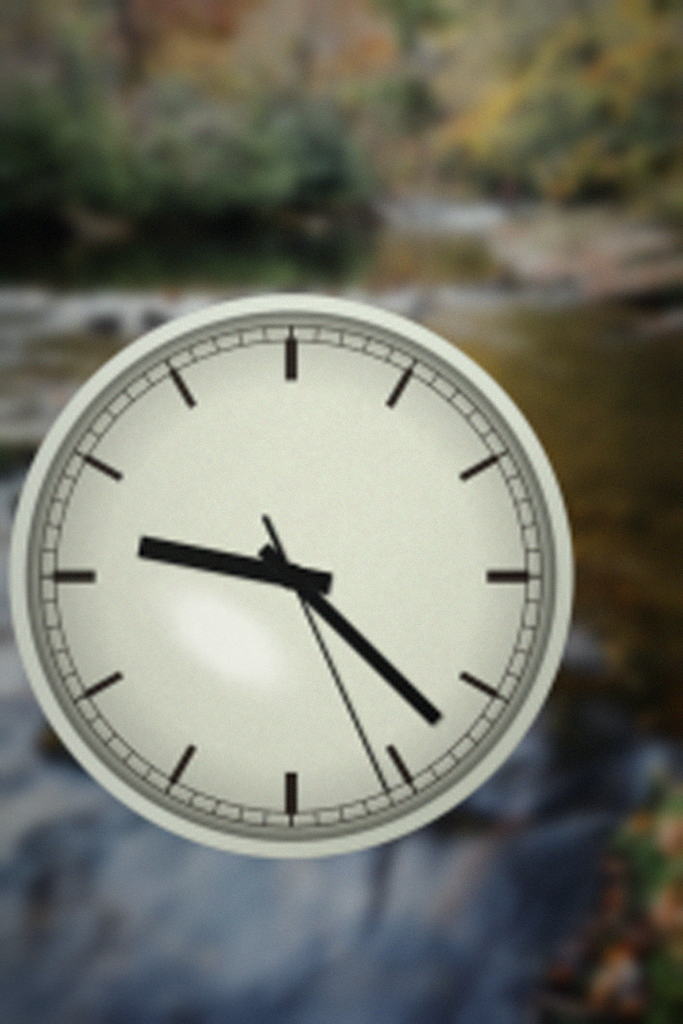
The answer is 9.22.26
